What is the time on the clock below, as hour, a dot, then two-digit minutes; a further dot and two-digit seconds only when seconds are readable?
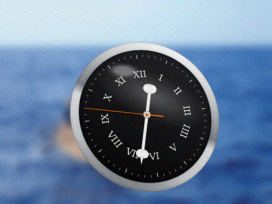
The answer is 12.32.47
